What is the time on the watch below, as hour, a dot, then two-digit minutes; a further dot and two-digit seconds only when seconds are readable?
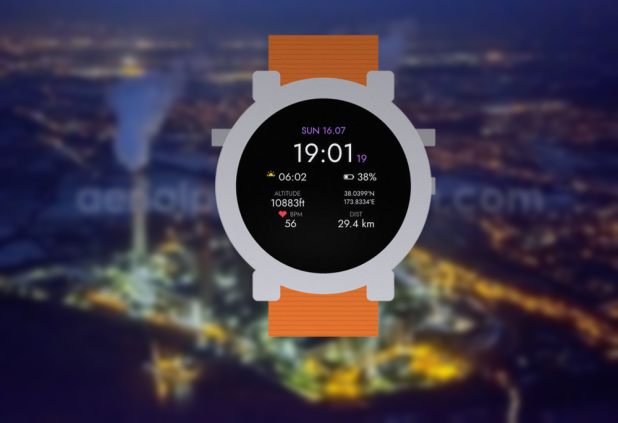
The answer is 19.01.19
